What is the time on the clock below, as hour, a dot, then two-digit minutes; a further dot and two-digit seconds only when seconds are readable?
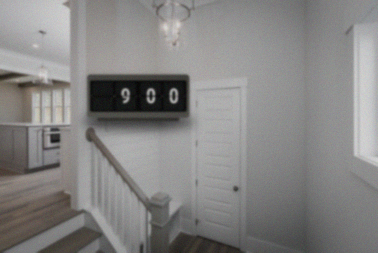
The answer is 9.00
